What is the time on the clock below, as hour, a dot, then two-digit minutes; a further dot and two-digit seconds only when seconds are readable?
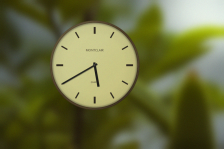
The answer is 5.40
